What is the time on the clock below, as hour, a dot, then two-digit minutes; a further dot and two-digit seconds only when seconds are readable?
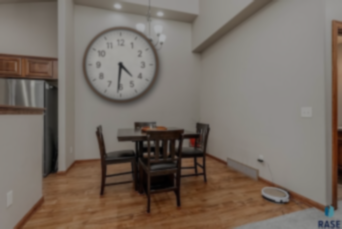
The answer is 4.31
